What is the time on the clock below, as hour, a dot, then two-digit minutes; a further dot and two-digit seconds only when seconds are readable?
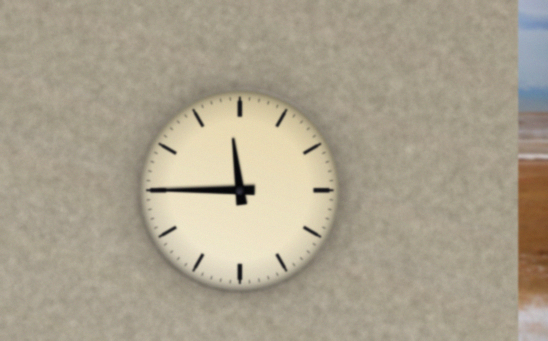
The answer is 11.45
